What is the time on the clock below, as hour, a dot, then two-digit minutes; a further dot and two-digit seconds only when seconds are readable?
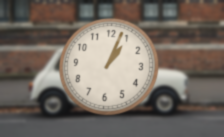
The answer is 1.03
